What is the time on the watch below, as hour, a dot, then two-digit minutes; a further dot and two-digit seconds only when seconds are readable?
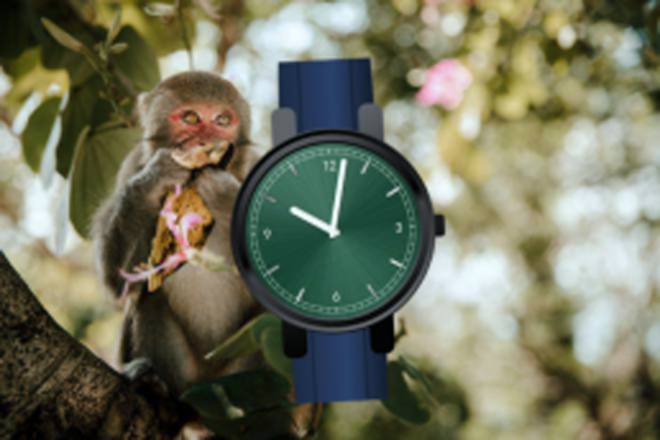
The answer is 10.02
